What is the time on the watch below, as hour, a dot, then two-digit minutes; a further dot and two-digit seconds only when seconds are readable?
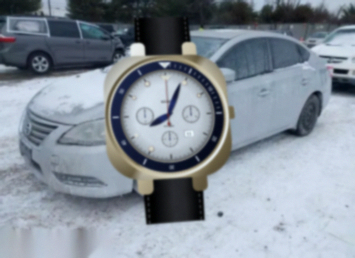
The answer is 8.04
